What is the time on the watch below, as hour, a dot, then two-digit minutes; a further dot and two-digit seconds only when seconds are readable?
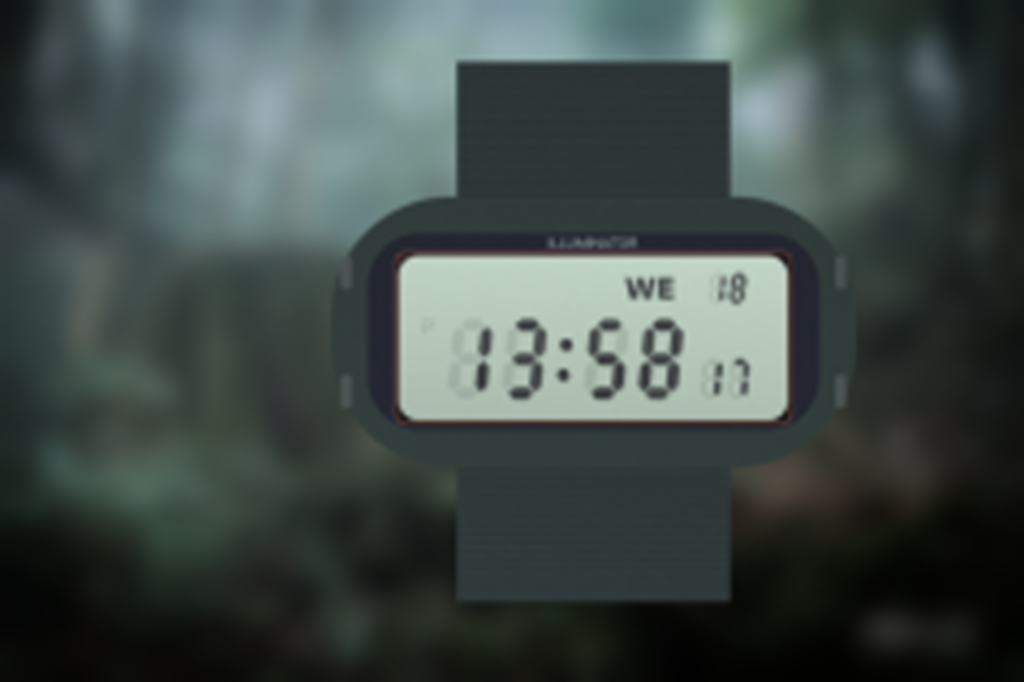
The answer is 13.58.17
